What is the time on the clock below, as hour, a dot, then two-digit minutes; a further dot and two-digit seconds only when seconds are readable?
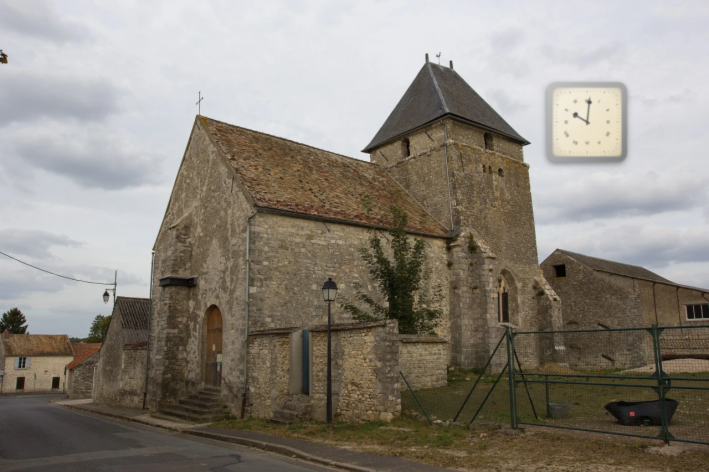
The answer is 10.01
